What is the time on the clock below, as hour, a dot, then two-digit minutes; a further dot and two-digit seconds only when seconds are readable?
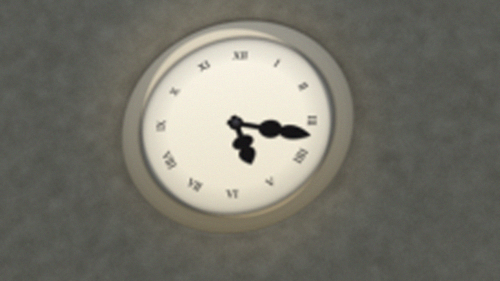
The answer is 5.17
